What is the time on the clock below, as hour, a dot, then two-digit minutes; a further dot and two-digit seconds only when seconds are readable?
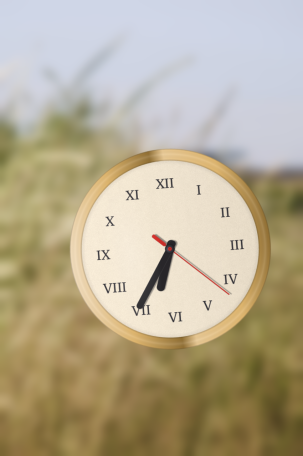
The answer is 6.35.22
